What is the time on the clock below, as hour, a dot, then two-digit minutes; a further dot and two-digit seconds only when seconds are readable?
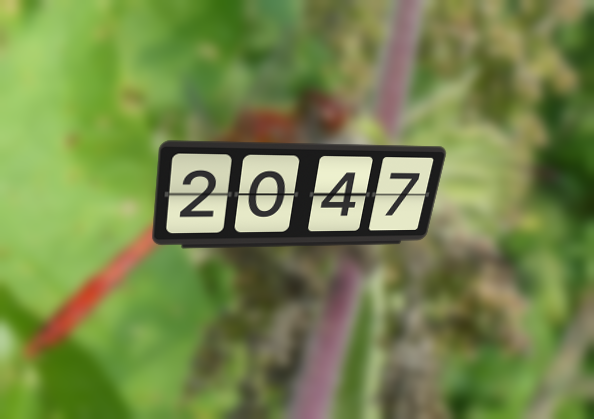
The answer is 20.47
